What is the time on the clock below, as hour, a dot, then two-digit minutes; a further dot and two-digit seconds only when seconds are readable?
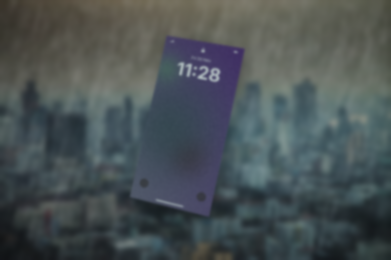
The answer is 11.28
